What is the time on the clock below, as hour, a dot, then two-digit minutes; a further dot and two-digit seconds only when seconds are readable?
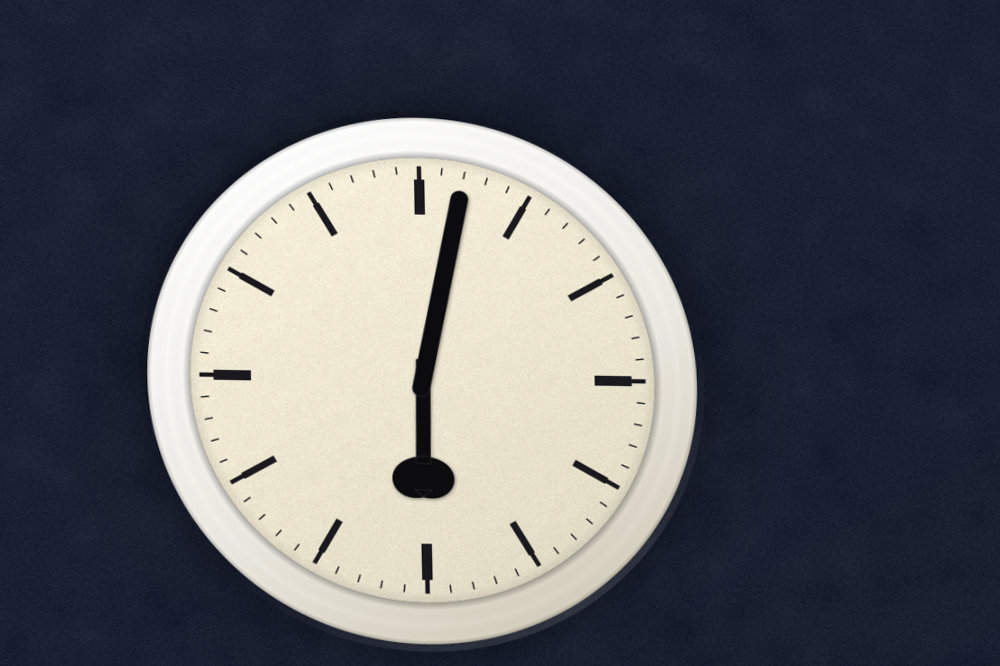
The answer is 6.02
